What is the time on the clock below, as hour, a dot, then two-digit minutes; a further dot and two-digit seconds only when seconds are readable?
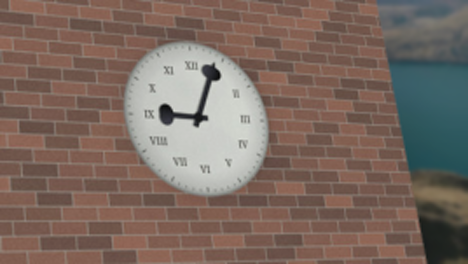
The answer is 9.04
